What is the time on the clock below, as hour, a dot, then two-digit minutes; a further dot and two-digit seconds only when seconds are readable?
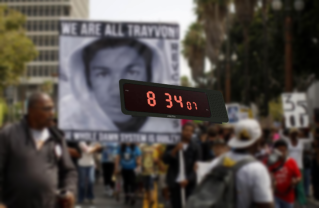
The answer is 8.34.07
